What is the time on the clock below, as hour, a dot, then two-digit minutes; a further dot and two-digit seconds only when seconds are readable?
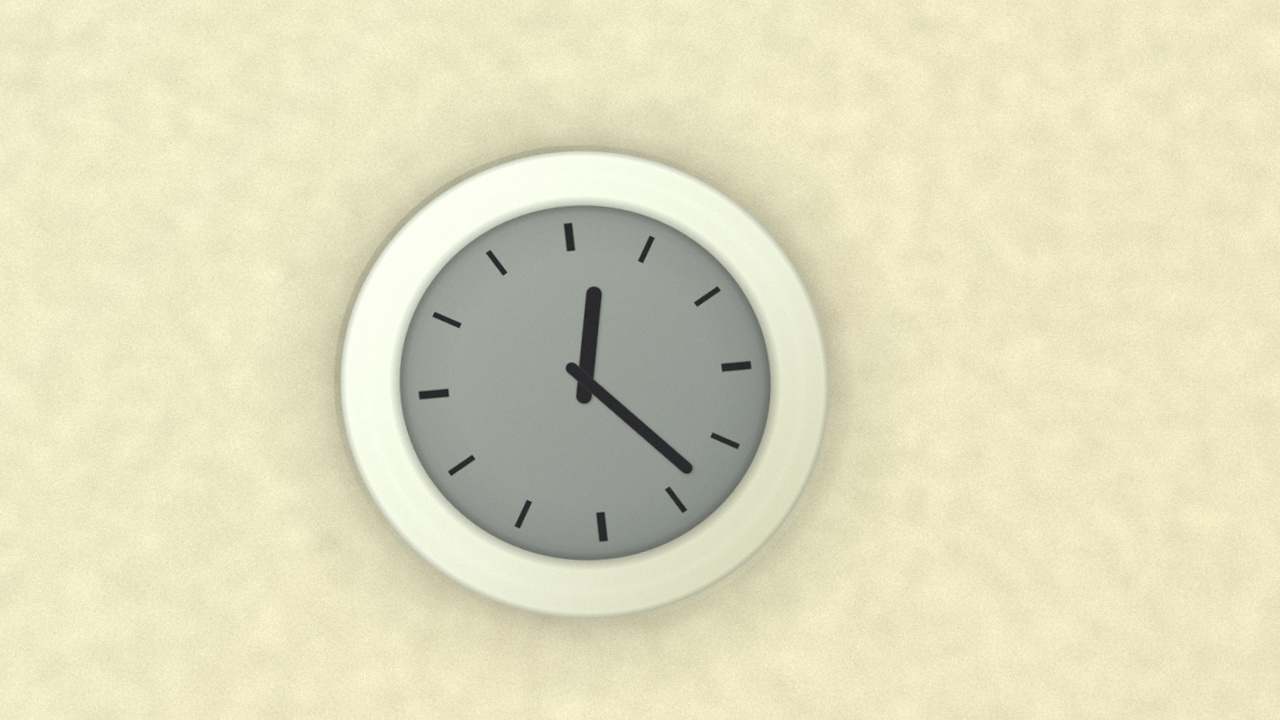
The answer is 12.23
